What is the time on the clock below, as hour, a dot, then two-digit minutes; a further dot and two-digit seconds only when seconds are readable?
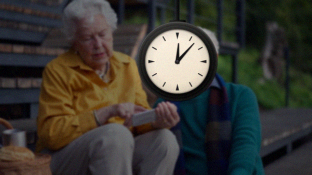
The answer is 12.07
